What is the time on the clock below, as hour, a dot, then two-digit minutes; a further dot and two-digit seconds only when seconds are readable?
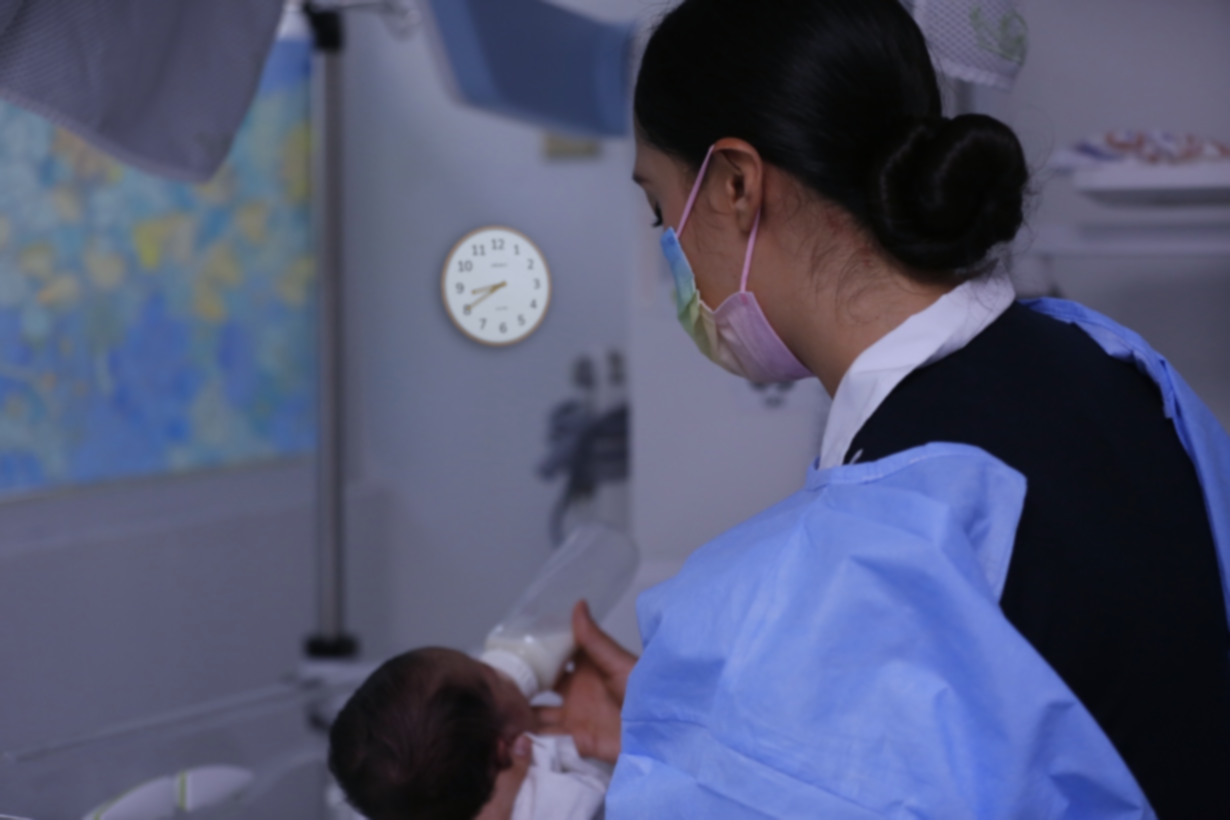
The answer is 8.40
